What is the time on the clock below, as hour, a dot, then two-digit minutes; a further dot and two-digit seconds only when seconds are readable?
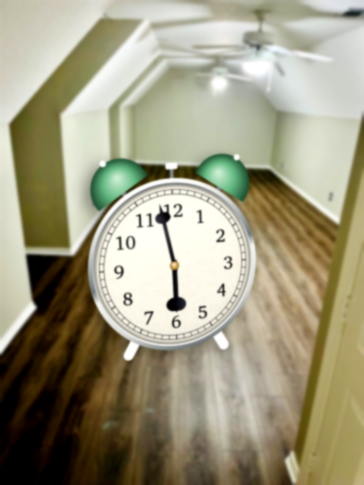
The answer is 5.58
